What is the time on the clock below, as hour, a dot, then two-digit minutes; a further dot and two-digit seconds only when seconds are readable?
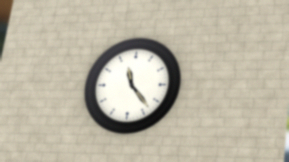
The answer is 11.23
